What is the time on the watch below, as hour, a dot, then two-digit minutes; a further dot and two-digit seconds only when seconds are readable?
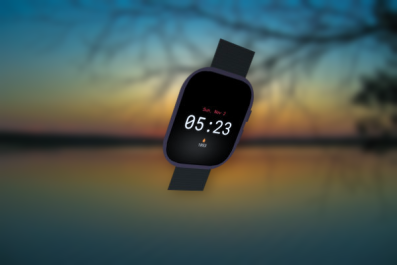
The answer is 5.23
